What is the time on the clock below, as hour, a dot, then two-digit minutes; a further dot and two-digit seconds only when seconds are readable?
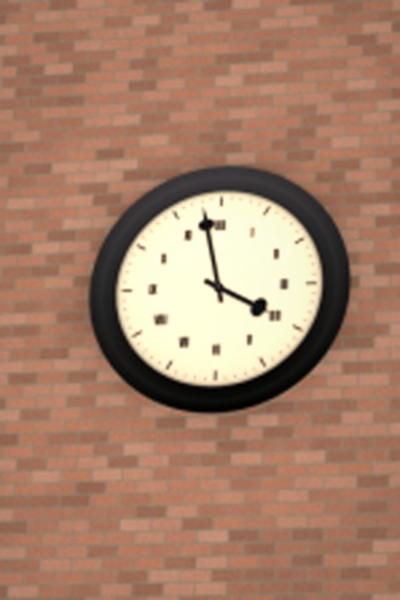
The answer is 3.58
